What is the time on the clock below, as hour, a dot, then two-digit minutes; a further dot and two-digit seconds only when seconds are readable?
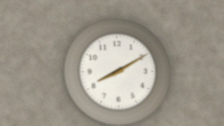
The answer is 8.10
